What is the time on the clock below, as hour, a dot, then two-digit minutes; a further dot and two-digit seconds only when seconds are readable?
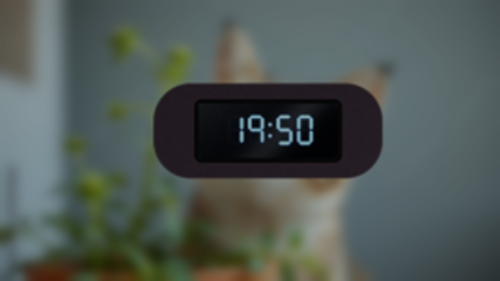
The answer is 19.50
